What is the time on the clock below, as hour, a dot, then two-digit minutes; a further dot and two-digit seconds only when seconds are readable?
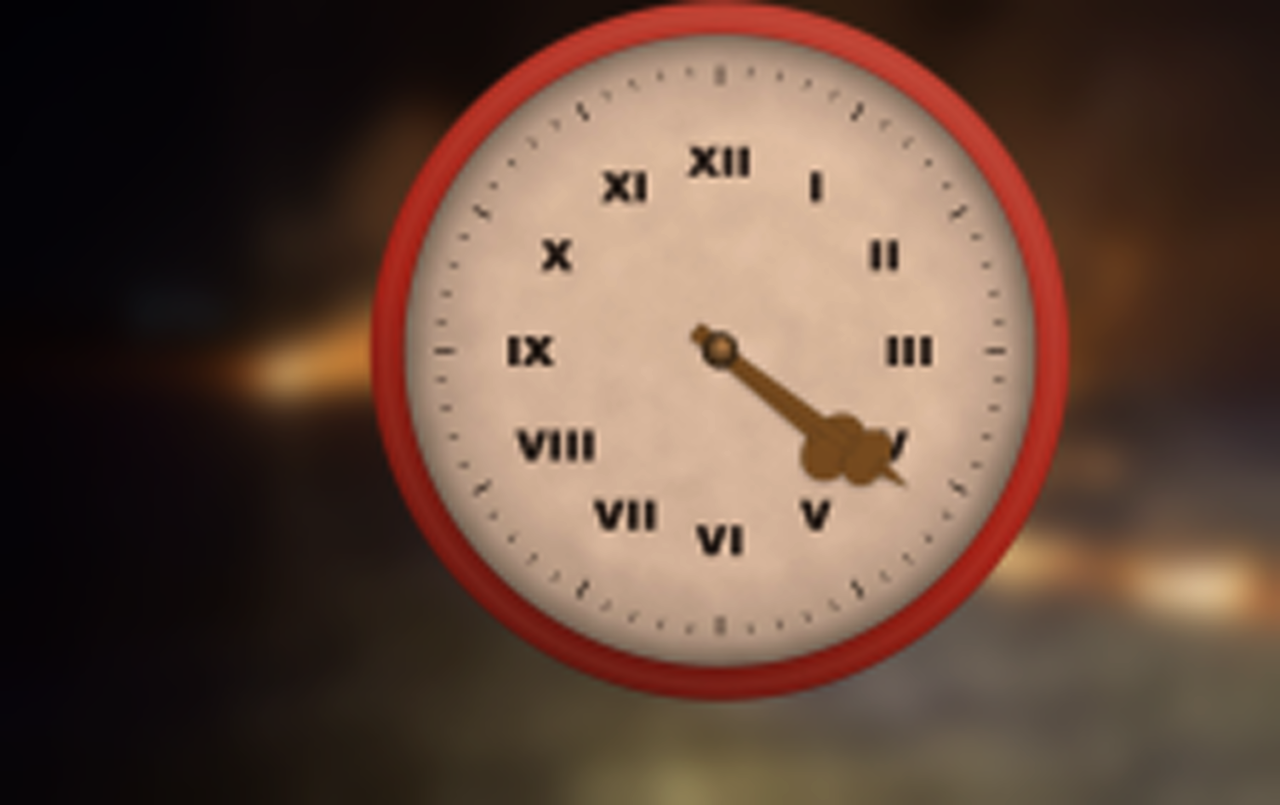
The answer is 4.21
